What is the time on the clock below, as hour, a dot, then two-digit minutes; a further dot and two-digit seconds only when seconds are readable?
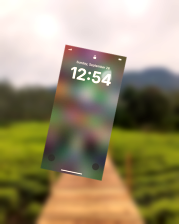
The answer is 12.54
